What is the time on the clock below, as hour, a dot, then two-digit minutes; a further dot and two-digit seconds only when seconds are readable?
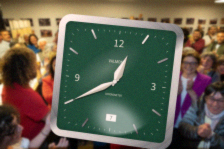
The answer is 12.40
